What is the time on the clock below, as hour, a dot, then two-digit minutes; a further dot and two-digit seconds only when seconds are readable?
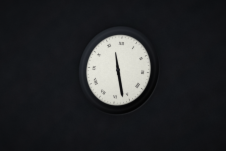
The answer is 11.27
